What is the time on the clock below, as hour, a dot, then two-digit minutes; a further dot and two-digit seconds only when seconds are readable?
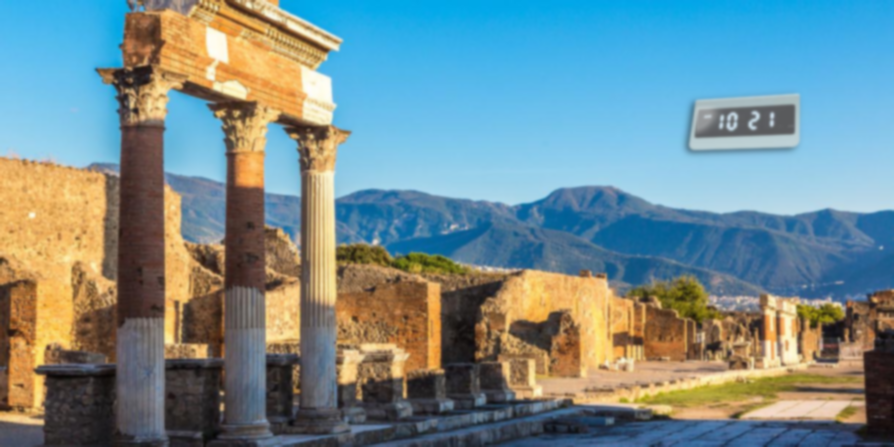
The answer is 10.21
